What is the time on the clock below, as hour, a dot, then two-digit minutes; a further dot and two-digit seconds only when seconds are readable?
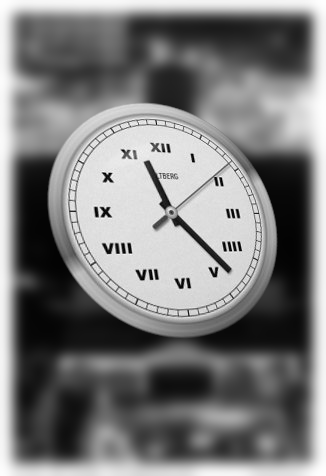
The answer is 11.23.09
